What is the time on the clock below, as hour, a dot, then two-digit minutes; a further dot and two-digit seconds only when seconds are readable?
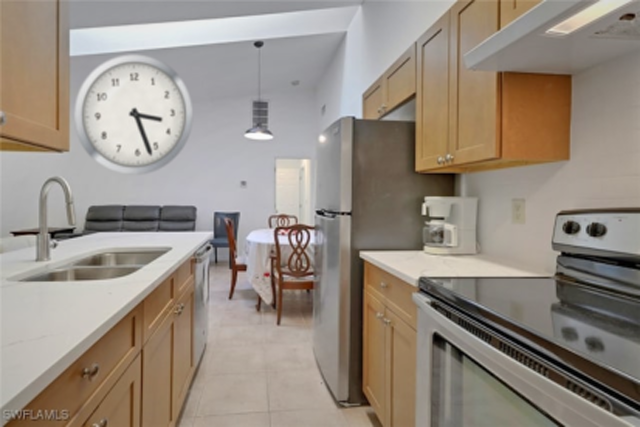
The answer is 3.27
